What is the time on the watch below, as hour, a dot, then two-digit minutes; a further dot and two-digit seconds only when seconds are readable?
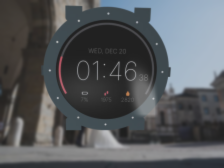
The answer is 1.46
